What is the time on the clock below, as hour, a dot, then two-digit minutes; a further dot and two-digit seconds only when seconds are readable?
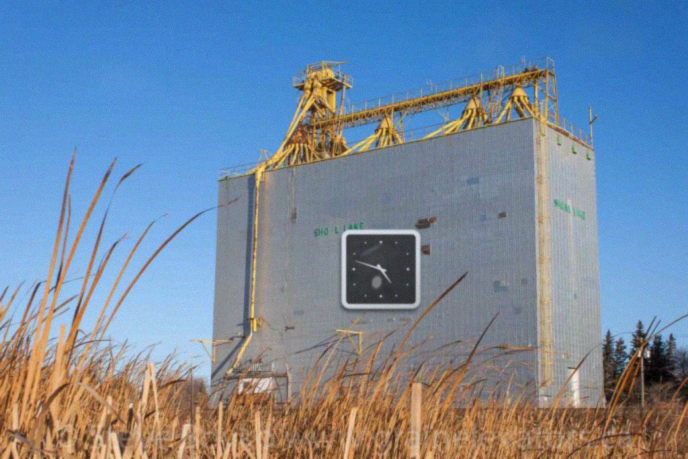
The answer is 4.48
